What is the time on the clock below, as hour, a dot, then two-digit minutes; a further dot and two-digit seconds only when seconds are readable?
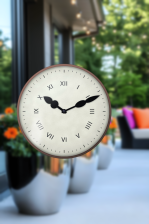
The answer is 10.11
